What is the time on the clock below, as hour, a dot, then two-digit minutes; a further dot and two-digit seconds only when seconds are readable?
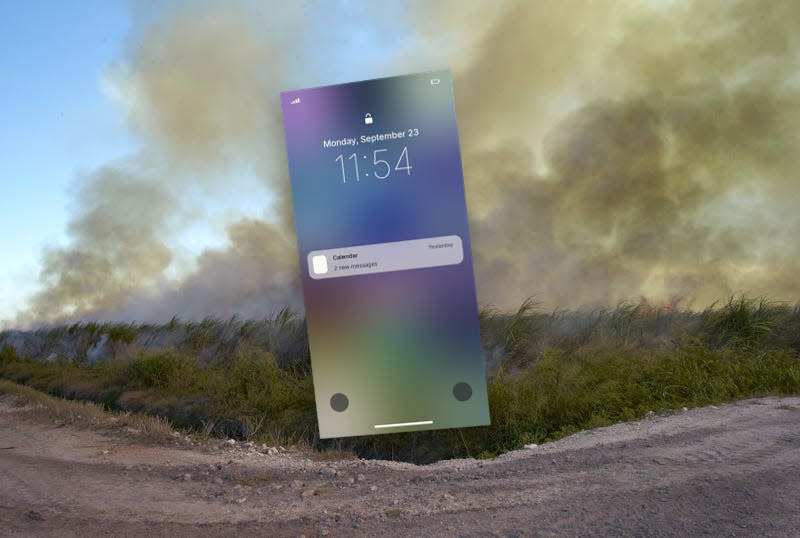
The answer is 11.54
